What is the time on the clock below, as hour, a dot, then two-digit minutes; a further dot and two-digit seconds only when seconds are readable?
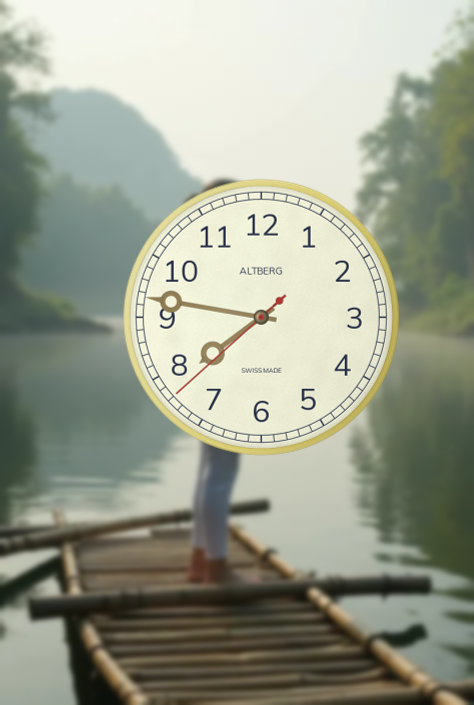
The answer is 7.46.38
